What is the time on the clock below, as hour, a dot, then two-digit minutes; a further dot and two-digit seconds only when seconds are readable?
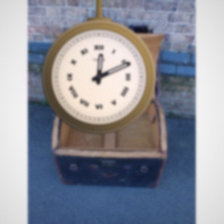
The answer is 12.11
